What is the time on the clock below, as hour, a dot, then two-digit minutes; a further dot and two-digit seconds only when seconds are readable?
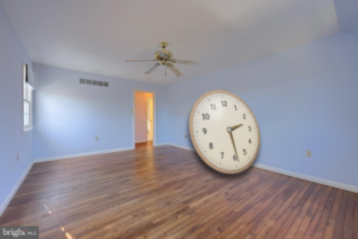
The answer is 2.29
